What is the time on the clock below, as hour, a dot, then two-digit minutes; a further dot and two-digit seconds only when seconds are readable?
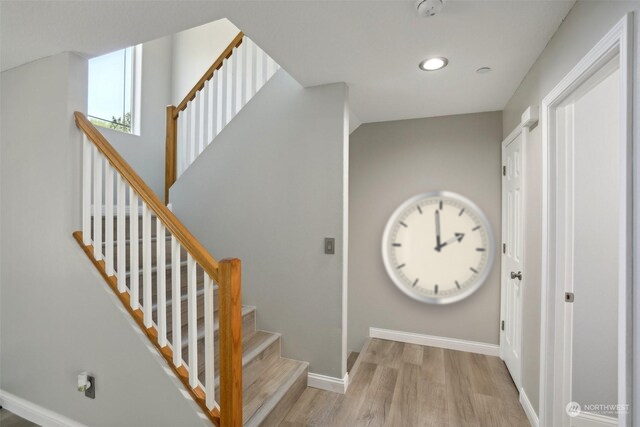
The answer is 1.59
